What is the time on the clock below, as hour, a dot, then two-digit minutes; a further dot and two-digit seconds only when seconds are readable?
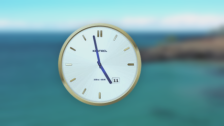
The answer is 4.58
